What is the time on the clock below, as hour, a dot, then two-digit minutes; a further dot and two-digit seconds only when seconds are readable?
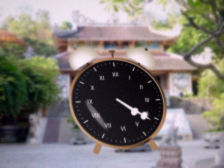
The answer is 4.21
